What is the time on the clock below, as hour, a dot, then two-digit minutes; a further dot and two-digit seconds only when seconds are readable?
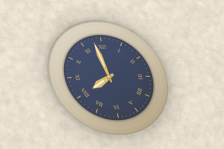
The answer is 7.58
